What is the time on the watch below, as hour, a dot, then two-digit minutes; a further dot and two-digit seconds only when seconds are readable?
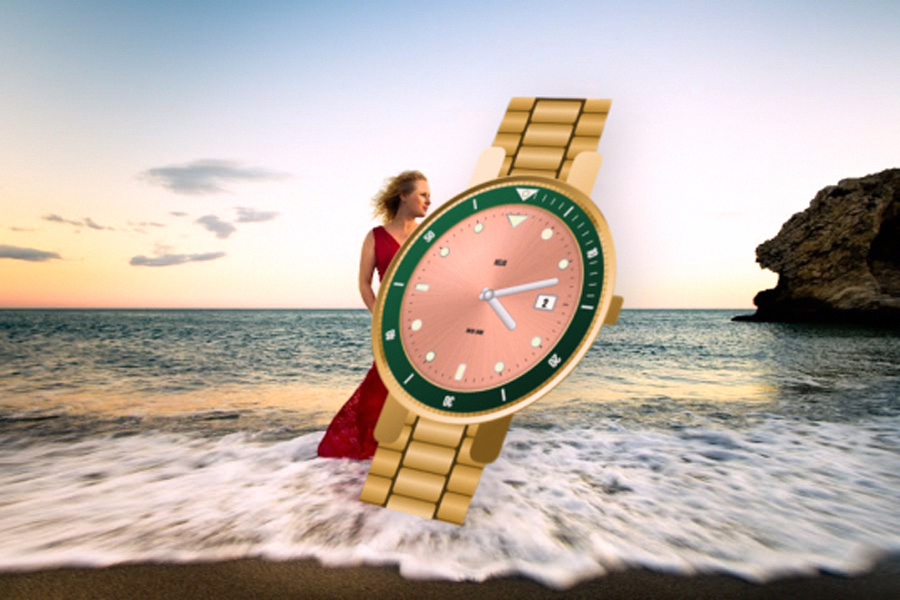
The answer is 4.12
